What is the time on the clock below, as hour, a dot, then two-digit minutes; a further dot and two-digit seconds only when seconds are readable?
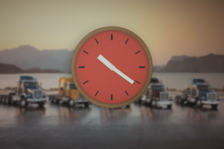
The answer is 10.21
